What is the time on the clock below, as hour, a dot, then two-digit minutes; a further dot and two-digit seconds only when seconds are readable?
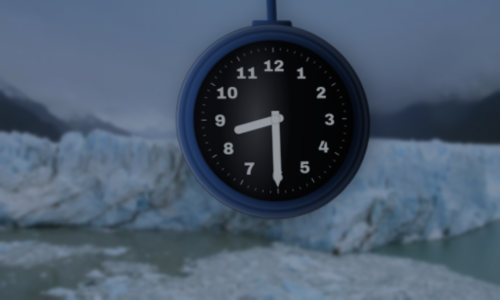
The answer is 8.30
